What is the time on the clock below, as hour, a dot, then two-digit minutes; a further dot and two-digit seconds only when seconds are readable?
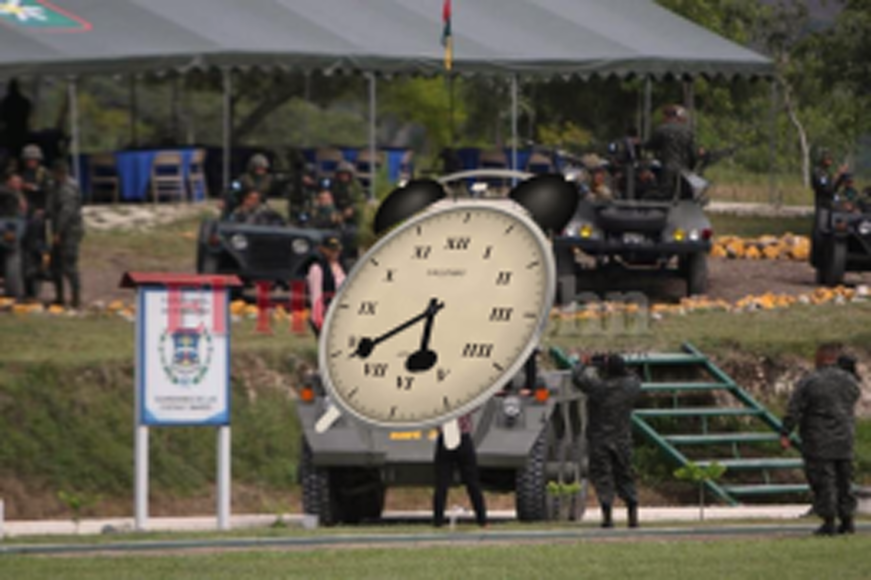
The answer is 5.39
